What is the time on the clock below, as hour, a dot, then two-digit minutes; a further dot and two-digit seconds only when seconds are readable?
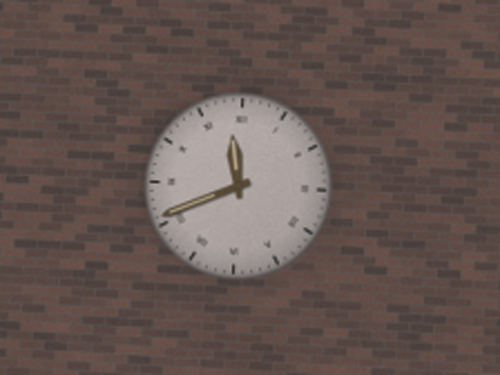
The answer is 11.41
